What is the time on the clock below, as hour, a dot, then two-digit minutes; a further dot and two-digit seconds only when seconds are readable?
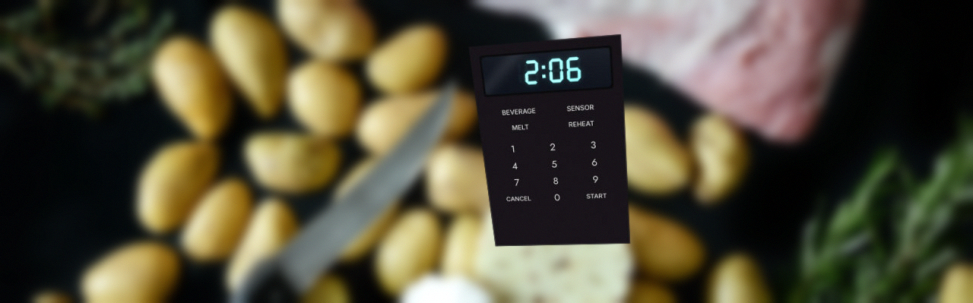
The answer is 2.06
